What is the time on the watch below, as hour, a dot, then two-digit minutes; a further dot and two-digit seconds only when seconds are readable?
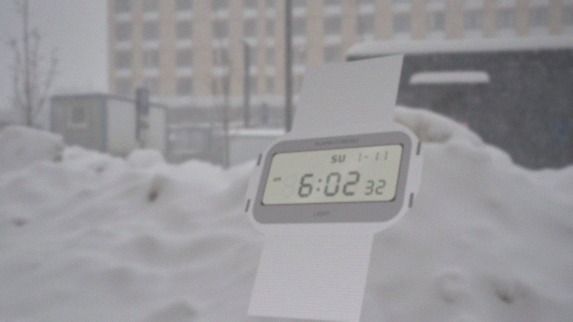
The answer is 6.02.32
